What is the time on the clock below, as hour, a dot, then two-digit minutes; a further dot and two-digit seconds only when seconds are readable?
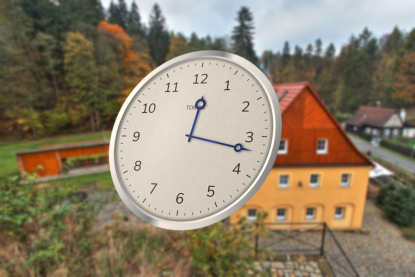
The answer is 12.17
